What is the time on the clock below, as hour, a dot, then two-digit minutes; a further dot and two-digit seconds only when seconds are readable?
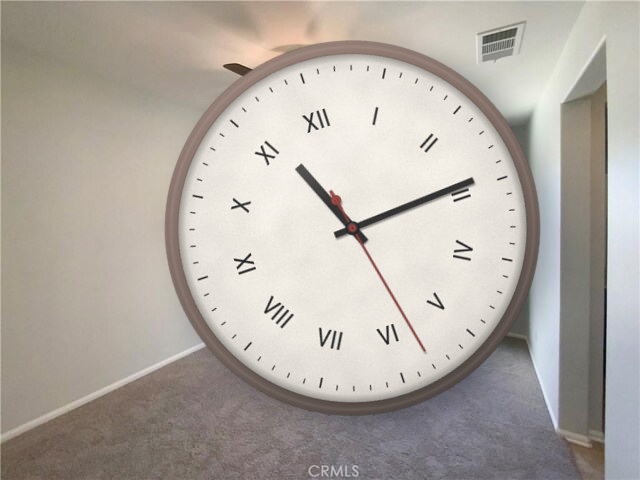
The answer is 11.14.28
